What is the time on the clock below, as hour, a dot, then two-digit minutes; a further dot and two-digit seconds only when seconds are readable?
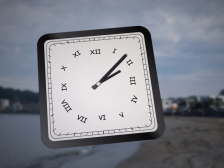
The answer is 2.08
